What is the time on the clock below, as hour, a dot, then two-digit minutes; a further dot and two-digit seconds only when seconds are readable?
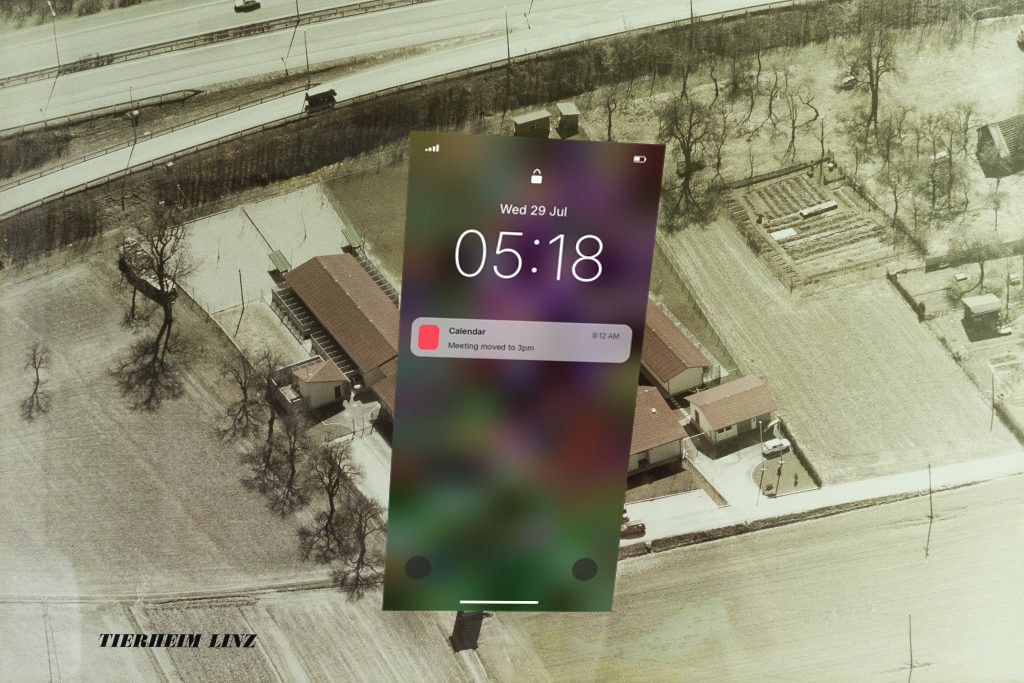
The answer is 5.18
